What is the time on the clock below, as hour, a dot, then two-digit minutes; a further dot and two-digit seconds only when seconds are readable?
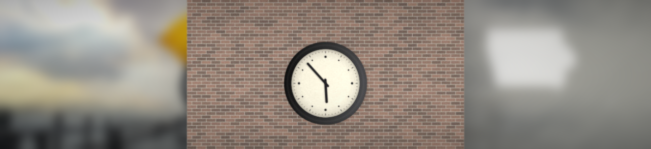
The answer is 5.53
